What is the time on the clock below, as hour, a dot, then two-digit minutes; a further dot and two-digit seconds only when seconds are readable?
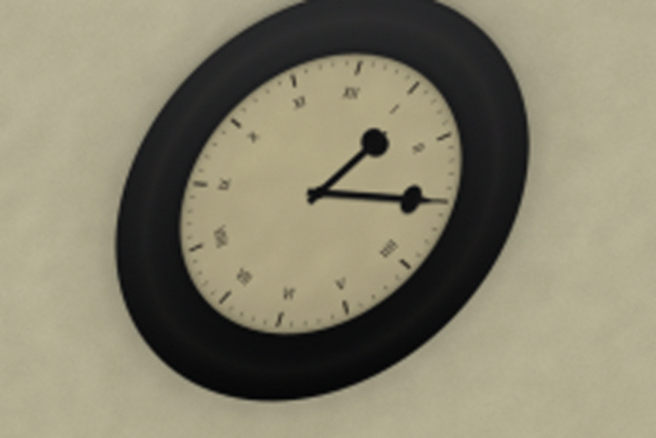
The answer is 1.15
